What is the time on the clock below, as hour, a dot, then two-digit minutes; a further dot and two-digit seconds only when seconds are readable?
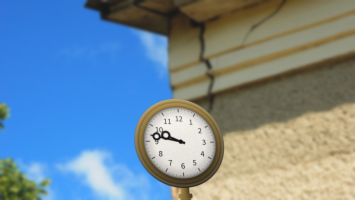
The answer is 9.47
